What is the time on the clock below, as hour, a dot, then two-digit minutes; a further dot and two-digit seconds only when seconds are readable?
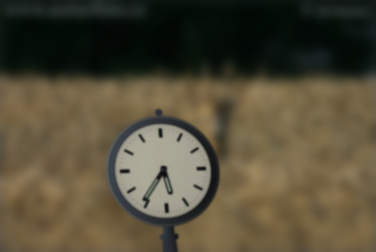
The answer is 5.36
